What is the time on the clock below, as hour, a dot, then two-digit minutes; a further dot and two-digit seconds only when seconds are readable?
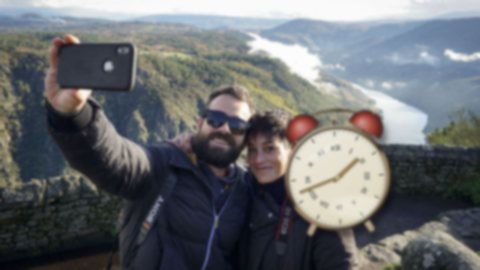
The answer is 1.42
